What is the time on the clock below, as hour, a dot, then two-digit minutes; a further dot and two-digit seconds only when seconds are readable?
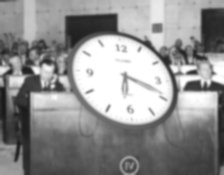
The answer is 6.19
